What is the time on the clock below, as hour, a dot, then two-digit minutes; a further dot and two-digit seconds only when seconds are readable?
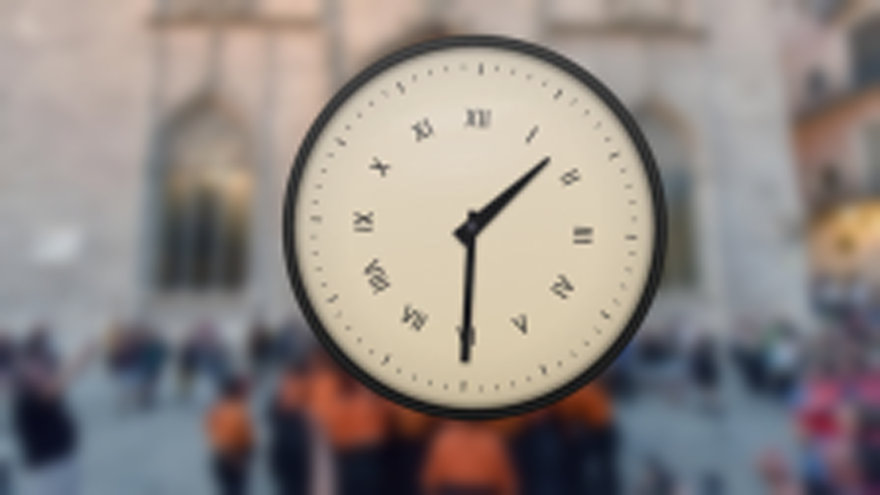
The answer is 1.30
